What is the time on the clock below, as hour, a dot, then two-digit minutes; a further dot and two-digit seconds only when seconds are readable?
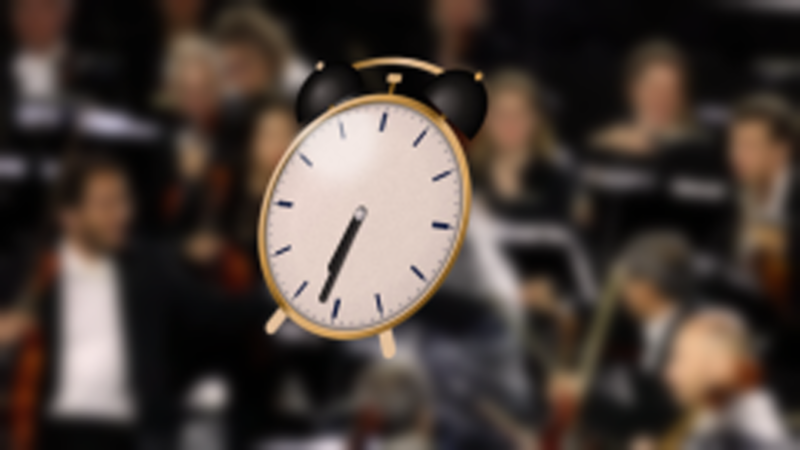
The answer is 6.32
